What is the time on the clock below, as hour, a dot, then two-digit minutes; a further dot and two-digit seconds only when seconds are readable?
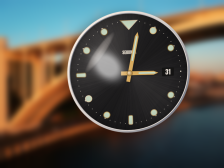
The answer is 3.02
